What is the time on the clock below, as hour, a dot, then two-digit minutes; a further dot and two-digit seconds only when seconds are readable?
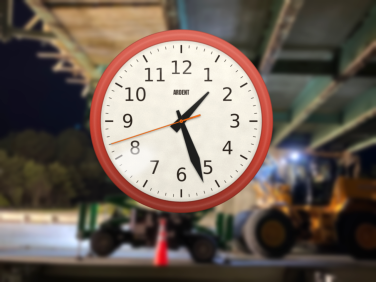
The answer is 1.26.42
